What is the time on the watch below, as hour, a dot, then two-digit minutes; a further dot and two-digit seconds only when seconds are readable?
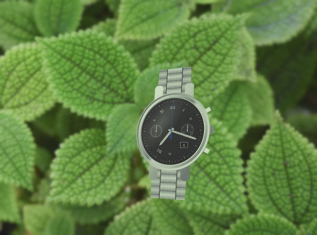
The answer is 7.18
